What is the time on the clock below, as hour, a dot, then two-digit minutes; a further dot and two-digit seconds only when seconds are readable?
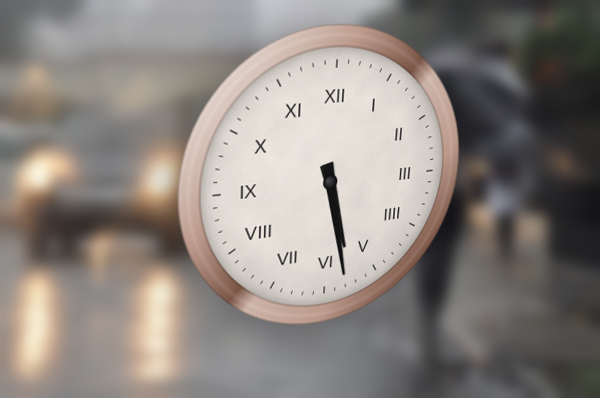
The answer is 5.28
